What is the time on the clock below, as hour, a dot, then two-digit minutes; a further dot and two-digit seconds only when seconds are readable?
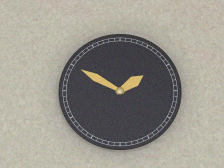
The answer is 1.50
